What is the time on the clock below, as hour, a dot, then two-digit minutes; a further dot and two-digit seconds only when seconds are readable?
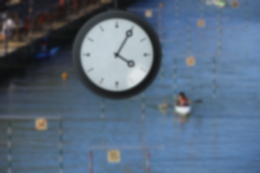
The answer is 4.05
